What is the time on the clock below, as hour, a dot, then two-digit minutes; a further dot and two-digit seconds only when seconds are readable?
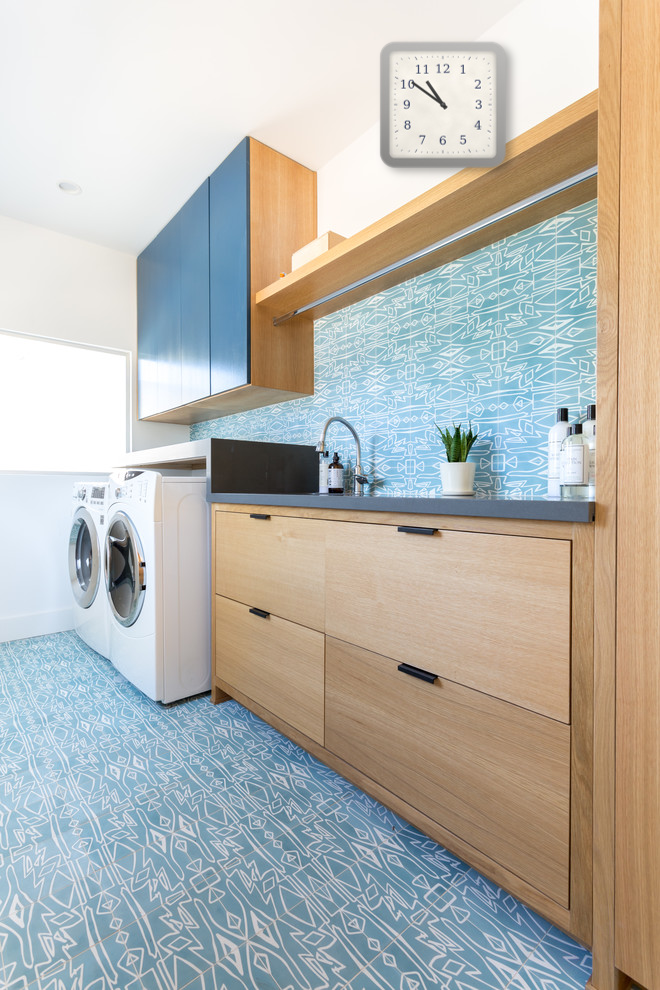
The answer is 10.51
